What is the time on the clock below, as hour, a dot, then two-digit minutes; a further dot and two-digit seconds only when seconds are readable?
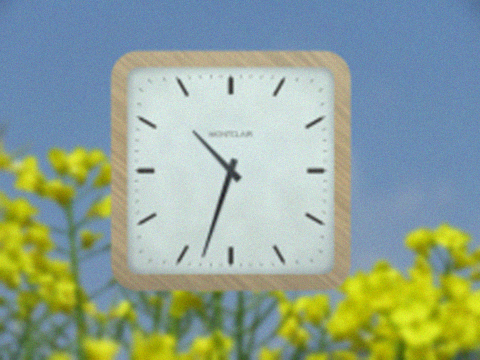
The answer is 10.33
